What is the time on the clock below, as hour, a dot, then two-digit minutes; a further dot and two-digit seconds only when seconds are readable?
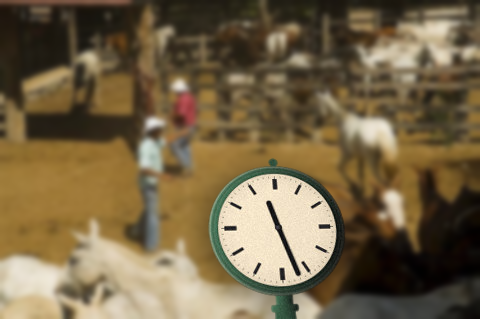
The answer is 11.27
